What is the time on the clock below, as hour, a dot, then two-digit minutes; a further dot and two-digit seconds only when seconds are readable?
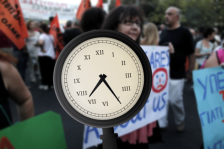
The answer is 7.25
